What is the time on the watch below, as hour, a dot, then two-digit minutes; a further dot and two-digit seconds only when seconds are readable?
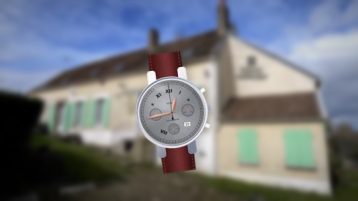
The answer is 12.44
